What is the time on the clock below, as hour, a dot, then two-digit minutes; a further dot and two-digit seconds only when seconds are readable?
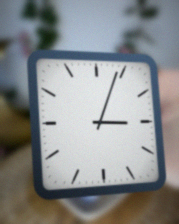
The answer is 3.04
